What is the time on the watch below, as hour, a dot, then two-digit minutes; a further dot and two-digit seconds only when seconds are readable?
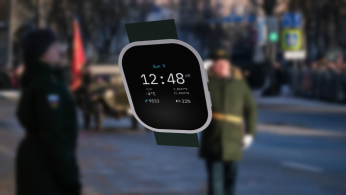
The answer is 12.48
